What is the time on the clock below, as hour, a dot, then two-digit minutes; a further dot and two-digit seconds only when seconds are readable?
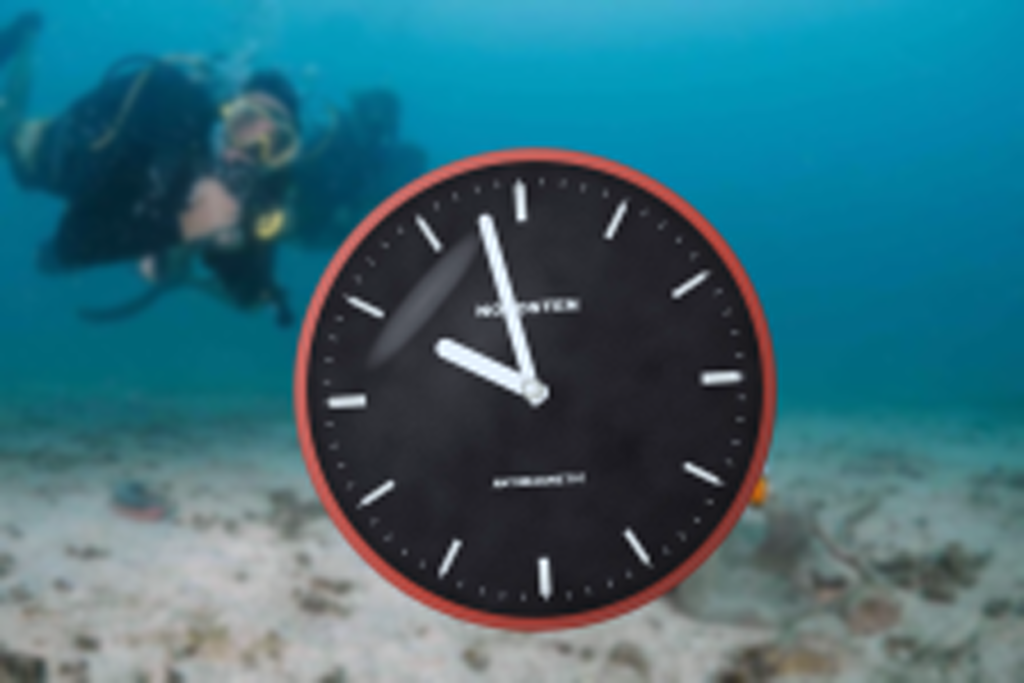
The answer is 9.58
